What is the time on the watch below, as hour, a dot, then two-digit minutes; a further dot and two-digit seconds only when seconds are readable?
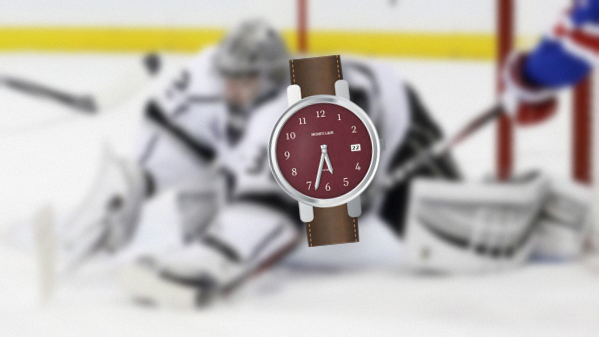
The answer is 5.33
